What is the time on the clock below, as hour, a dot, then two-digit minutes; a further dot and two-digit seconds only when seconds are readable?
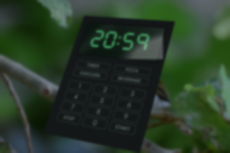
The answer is 20.59
